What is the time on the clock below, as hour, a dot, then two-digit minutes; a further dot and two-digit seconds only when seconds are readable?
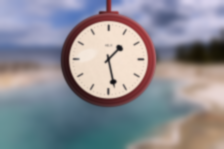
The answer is 1.28
